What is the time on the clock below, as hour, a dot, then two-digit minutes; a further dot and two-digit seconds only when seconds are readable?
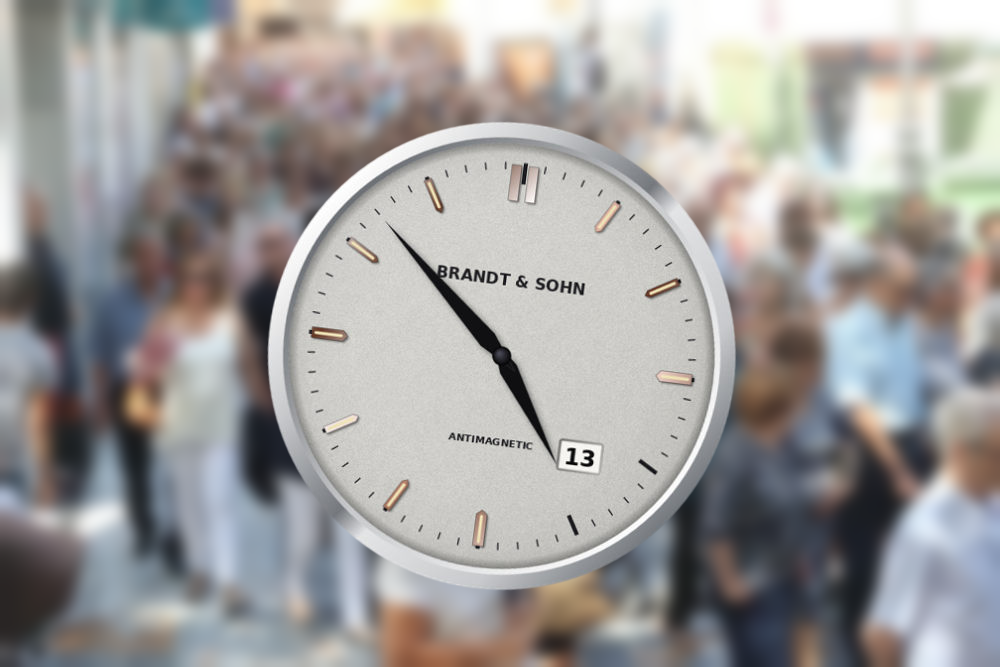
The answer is 4.52
